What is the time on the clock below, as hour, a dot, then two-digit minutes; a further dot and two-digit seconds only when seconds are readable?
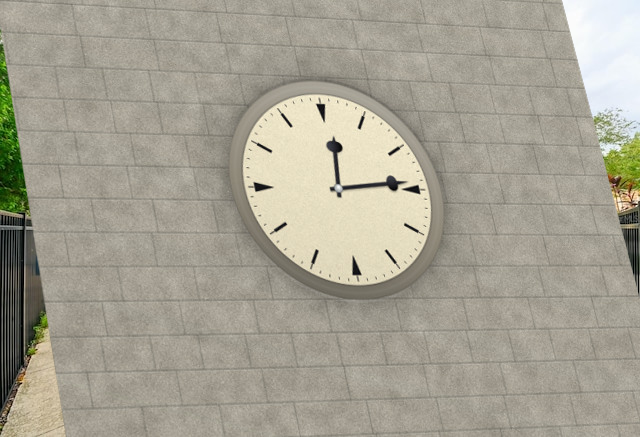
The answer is 12.14
